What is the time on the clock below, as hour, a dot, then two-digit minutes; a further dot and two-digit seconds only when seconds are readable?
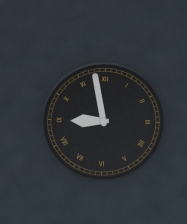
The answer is 8.58
